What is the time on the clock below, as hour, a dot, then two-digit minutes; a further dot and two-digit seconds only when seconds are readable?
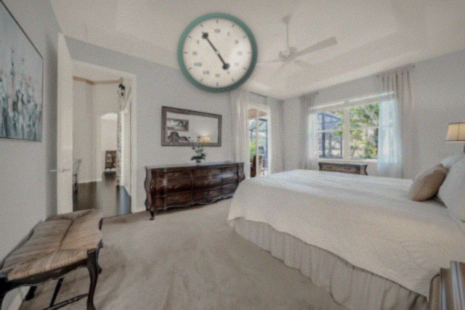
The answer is 4.54
